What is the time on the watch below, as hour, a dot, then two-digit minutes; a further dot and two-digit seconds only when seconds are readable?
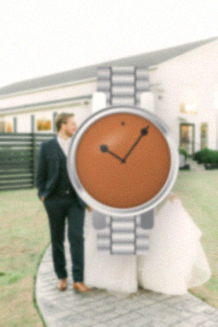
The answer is 10.06
